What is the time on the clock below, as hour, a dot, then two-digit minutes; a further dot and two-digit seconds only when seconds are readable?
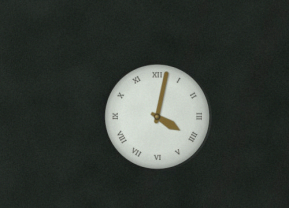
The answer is 4.02
